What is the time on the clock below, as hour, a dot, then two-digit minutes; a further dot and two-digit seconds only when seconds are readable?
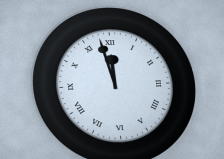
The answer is 11.58
